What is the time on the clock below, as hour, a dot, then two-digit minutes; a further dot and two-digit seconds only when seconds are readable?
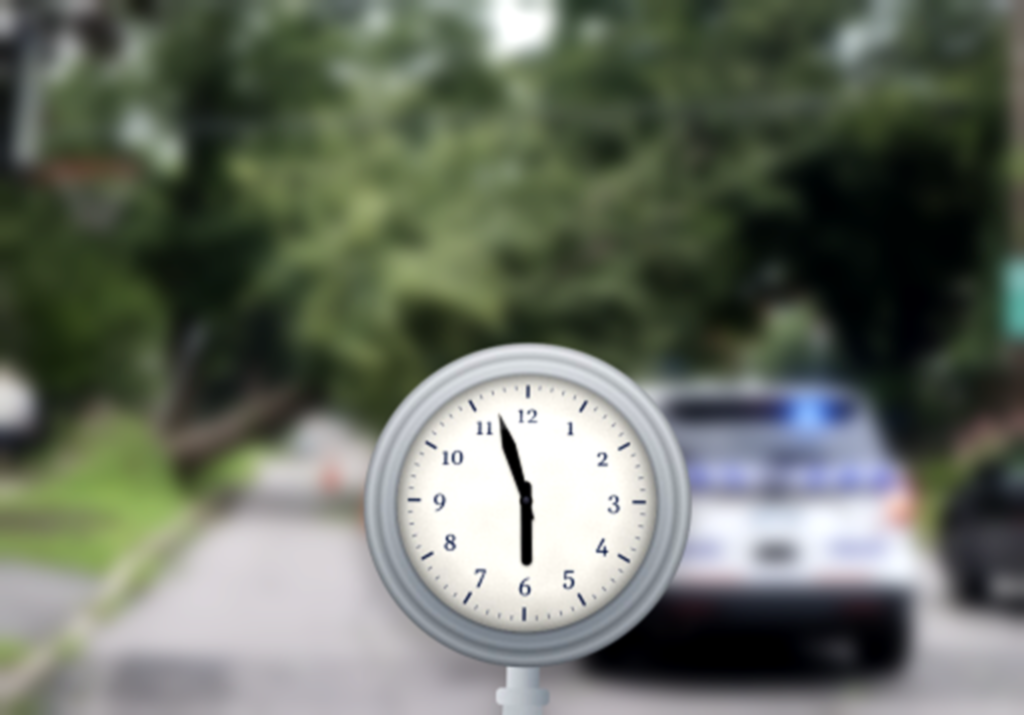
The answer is 5.57
